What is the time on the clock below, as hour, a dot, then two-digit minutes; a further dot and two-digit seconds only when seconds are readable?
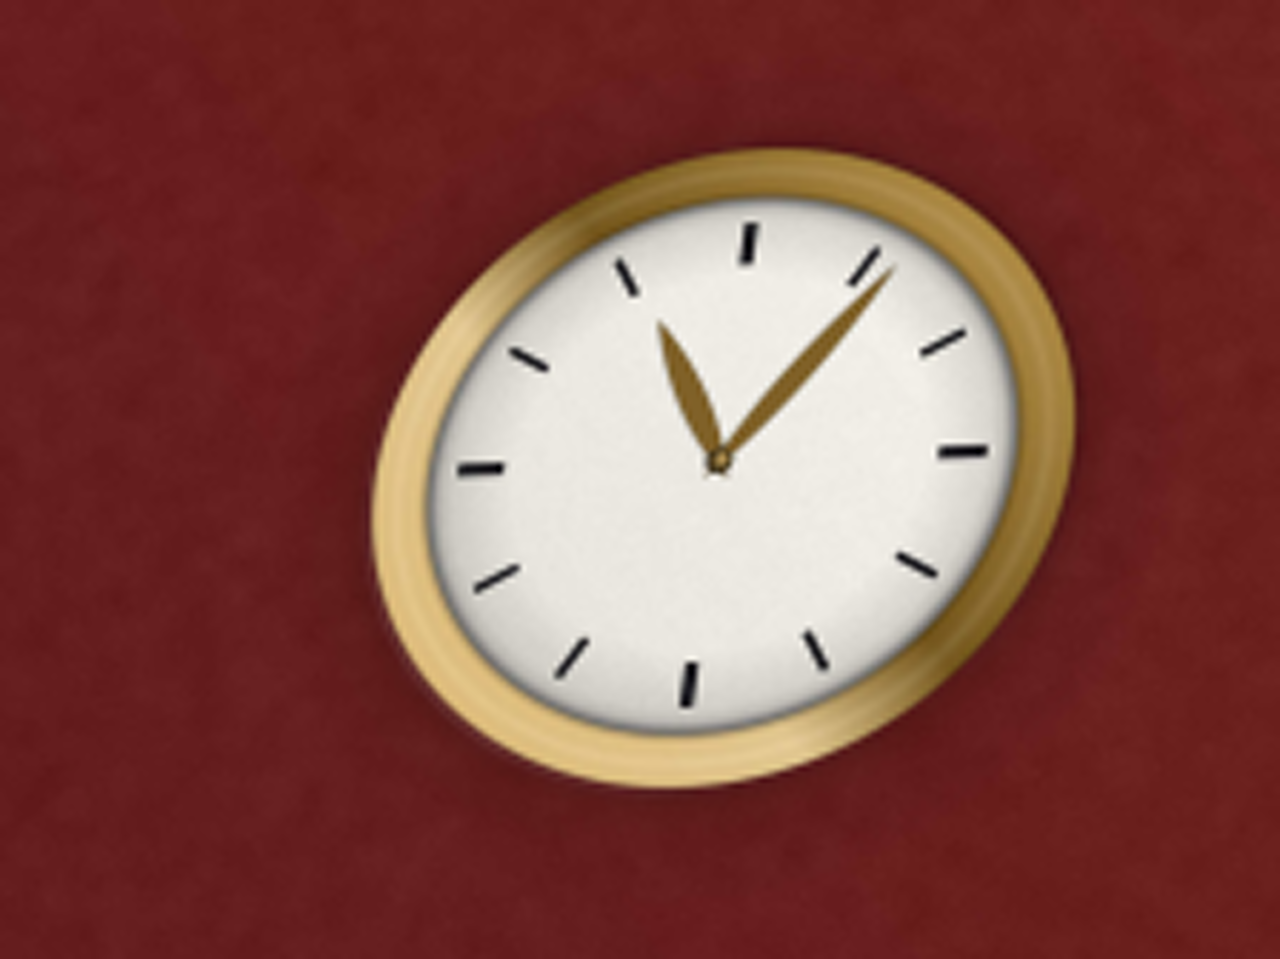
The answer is 11.06
